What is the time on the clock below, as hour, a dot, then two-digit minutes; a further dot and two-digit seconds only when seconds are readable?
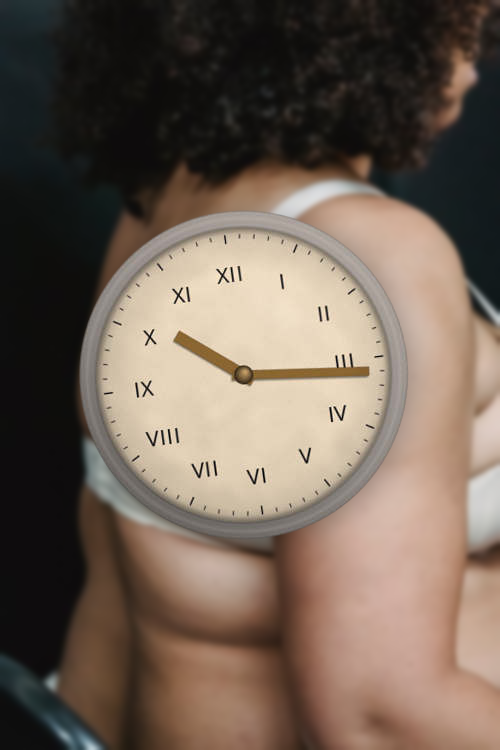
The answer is 10.16
